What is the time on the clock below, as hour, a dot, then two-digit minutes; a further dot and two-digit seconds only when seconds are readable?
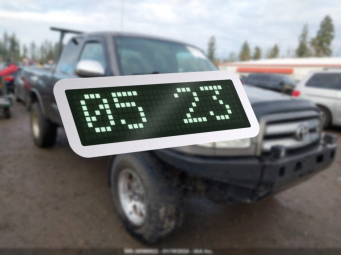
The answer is 5.23
